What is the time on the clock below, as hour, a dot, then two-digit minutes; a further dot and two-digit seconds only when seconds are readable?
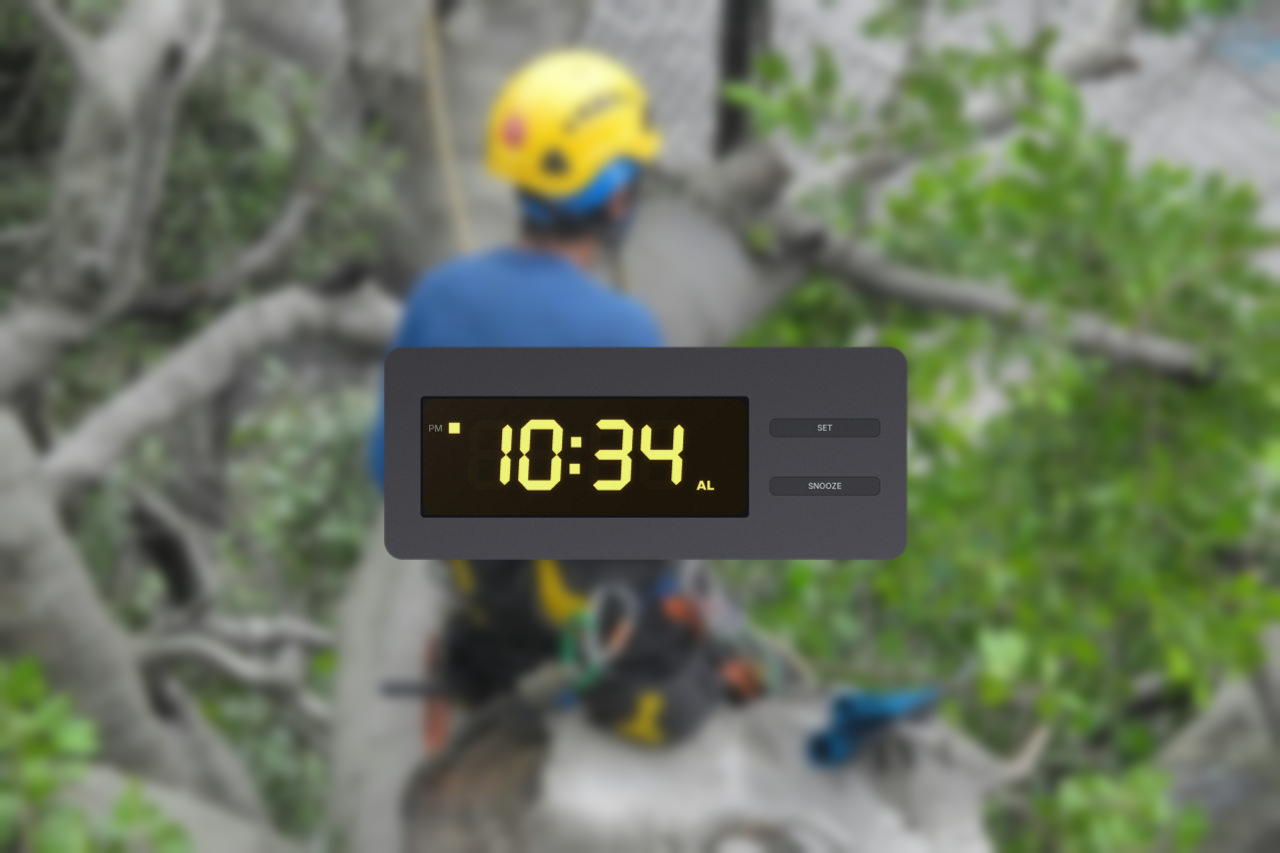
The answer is 10.34
